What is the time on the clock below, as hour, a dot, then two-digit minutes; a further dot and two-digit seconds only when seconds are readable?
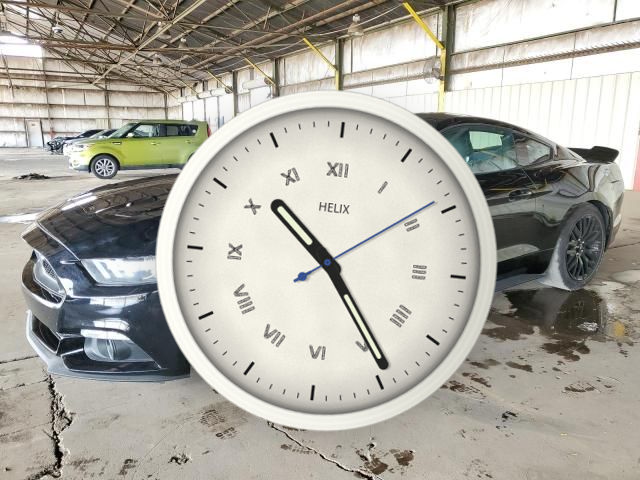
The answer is 10.24.09
